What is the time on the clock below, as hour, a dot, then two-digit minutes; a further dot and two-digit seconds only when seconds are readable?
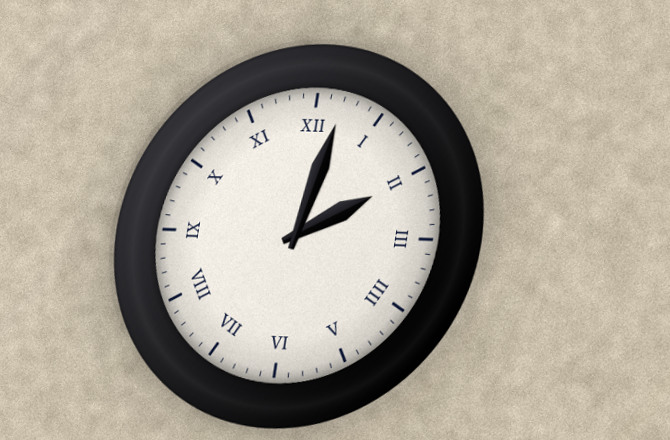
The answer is 2.02
